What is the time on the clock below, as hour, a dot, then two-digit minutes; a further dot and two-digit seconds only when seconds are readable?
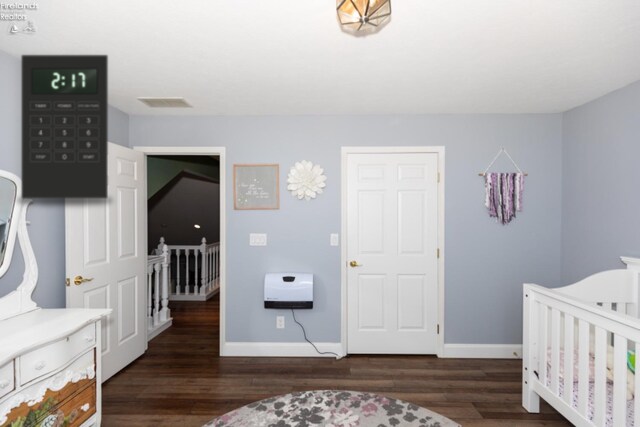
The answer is 2.17
